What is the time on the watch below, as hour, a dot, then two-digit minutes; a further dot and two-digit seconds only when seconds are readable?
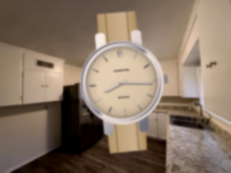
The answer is 8.16
